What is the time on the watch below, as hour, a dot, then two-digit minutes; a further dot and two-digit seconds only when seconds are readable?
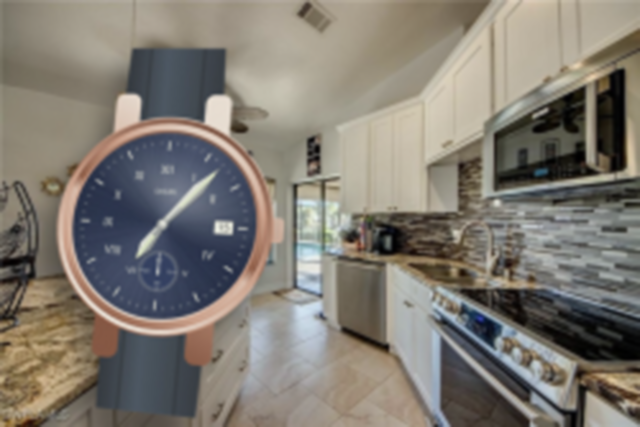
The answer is 7.07
